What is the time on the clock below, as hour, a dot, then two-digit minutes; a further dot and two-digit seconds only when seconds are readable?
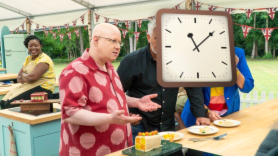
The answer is 11.08
